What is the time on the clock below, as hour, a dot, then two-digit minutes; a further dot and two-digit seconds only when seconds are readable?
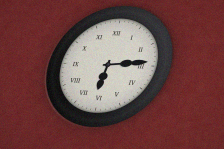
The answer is 6.14
